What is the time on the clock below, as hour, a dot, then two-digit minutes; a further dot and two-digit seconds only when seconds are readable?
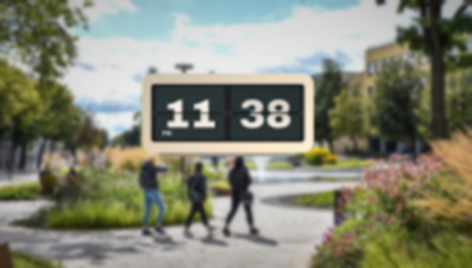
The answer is 11.38
